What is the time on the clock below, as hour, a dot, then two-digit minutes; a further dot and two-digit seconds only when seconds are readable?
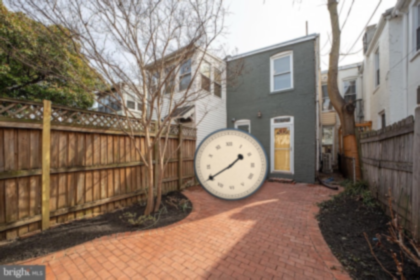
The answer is 1.40
